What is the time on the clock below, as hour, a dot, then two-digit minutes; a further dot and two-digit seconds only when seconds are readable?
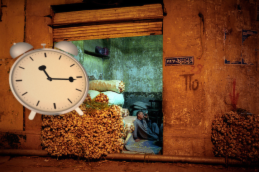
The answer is 11.16
